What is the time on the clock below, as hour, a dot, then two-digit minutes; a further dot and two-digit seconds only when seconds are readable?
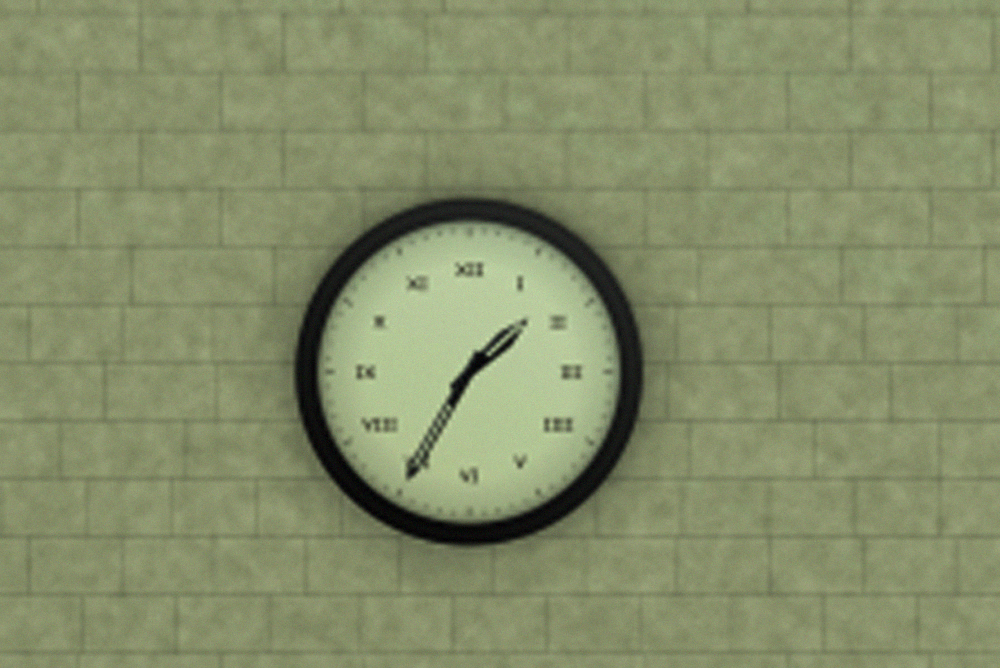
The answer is 1.35
